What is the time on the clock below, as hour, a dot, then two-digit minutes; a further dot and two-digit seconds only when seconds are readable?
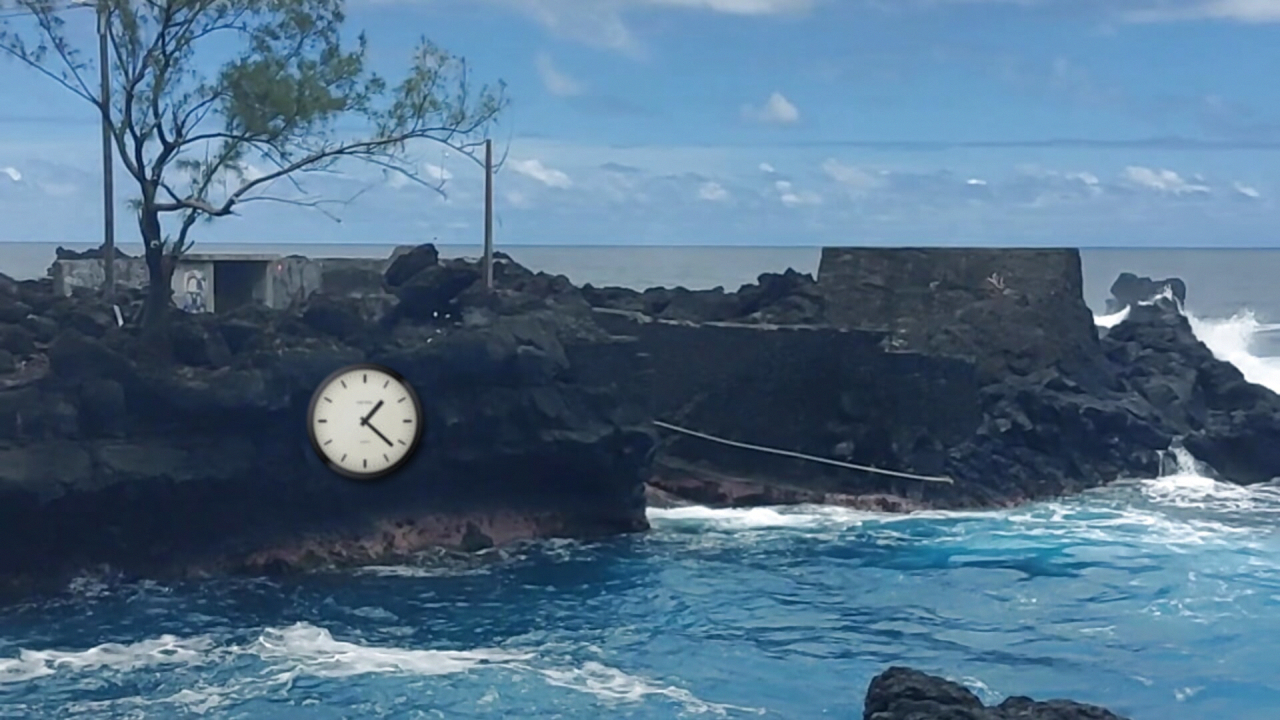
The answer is 1.22
